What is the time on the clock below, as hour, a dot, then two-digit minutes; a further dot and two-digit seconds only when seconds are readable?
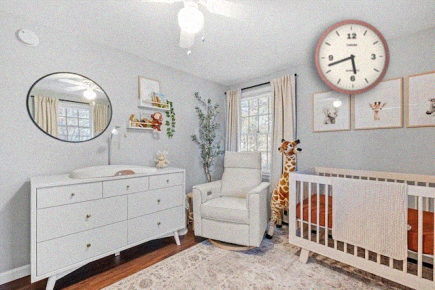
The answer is 5.42
